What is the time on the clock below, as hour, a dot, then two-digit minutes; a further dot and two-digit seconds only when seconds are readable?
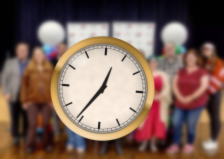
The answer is 12.36
